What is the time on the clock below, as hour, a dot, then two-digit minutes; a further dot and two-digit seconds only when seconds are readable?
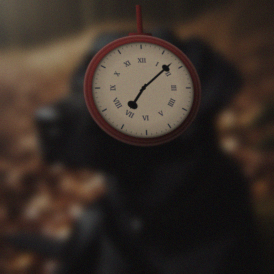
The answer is 7.08
